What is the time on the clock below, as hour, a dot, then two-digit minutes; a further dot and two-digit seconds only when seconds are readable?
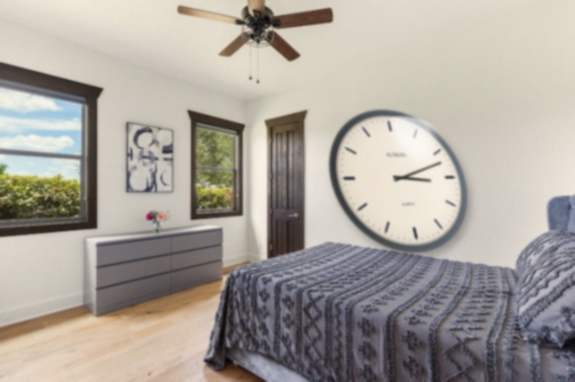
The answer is 3.12
